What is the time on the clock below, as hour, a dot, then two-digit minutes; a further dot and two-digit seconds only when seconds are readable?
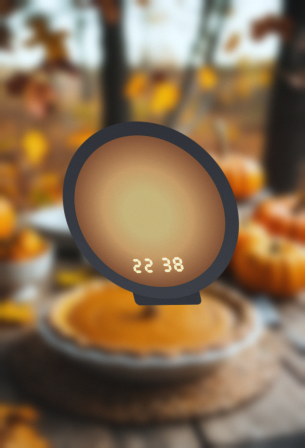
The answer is 22.38
